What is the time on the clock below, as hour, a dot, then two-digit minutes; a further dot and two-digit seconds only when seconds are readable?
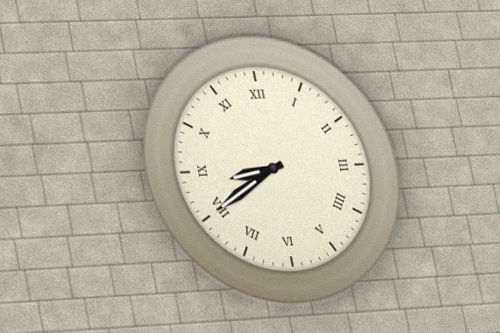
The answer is 8.40
